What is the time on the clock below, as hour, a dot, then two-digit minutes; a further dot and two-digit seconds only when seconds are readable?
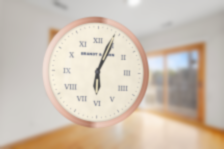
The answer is 6.04
